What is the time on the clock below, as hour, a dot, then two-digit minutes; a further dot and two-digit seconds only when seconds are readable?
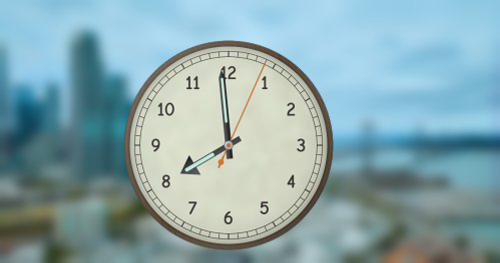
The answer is 7.59.04
